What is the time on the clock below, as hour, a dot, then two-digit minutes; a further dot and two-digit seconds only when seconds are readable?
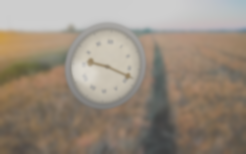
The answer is 9.18
